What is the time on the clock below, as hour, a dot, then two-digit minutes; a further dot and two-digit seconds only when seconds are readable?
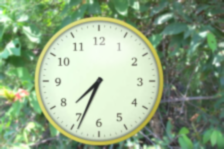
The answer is 7.34
